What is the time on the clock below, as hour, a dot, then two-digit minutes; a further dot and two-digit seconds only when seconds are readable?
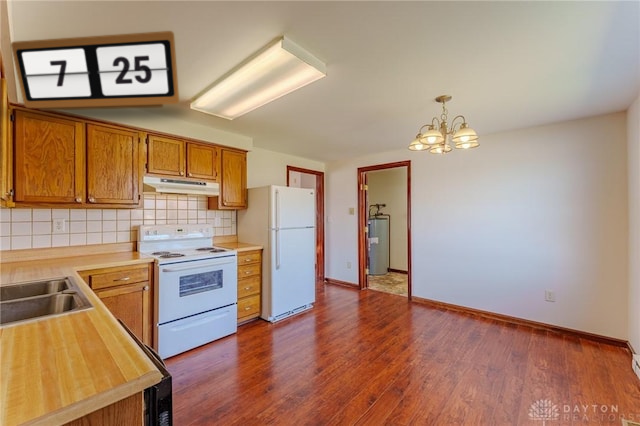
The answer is 7.25
